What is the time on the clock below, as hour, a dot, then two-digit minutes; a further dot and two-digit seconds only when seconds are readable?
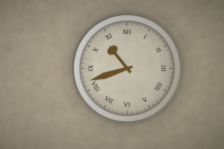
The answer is 10.42
